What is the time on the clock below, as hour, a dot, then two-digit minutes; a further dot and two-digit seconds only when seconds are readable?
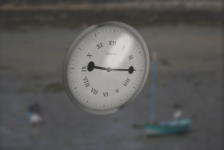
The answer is 9.15
